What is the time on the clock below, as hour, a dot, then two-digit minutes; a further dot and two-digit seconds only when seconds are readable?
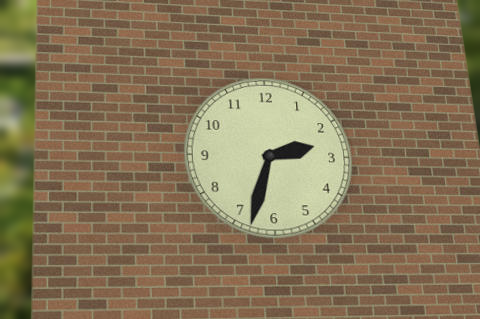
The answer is 2.33
